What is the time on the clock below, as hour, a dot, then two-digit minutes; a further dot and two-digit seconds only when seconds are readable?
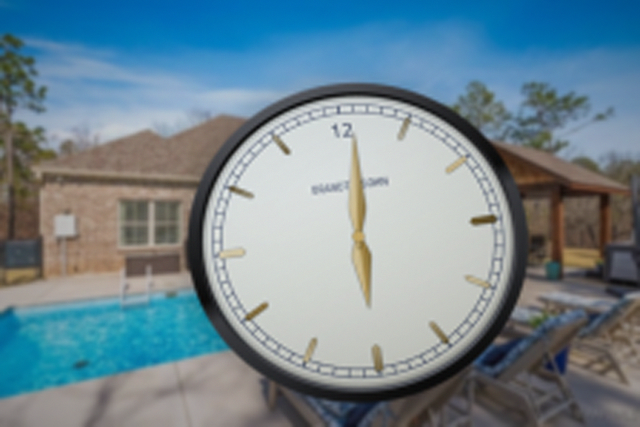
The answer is 6.01
